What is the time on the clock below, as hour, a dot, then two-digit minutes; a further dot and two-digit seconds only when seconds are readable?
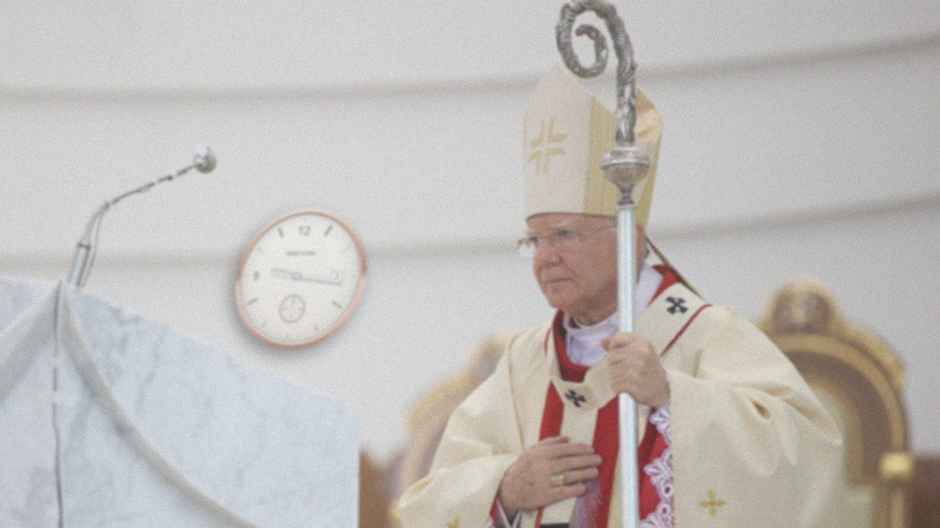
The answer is 9.16
